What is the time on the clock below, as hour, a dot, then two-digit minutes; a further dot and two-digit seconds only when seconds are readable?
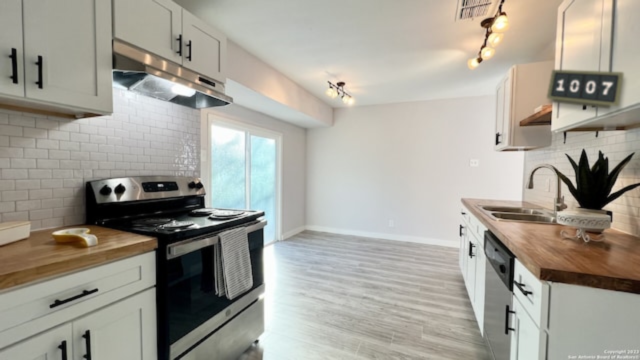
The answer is 10.07
